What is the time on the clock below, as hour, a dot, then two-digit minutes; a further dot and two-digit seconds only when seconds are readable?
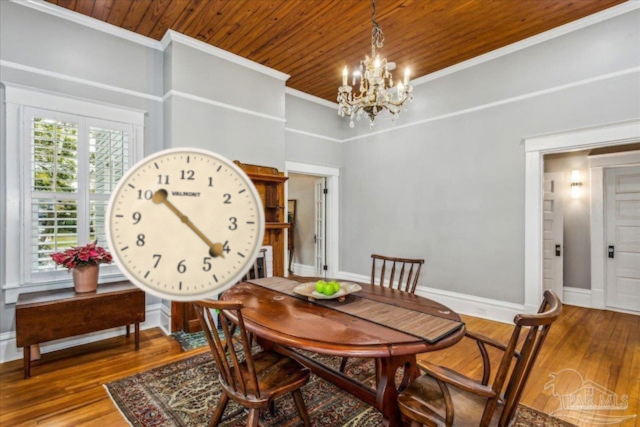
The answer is 10.22
